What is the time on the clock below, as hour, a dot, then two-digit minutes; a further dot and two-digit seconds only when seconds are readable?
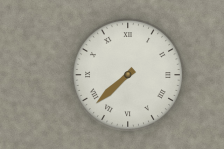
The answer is 7.38
